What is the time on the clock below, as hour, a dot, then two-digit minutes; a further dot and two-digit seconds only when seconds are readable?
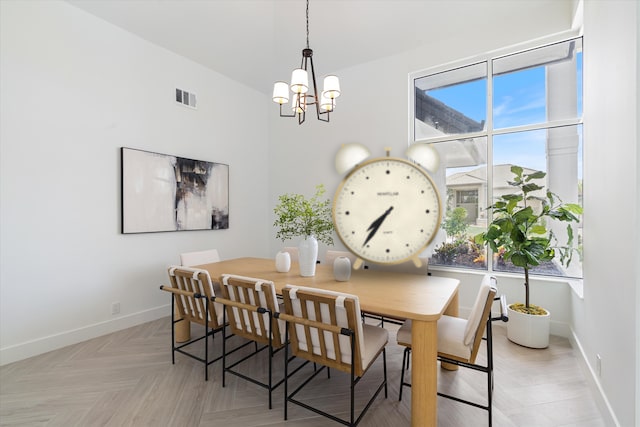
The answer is 7.36
